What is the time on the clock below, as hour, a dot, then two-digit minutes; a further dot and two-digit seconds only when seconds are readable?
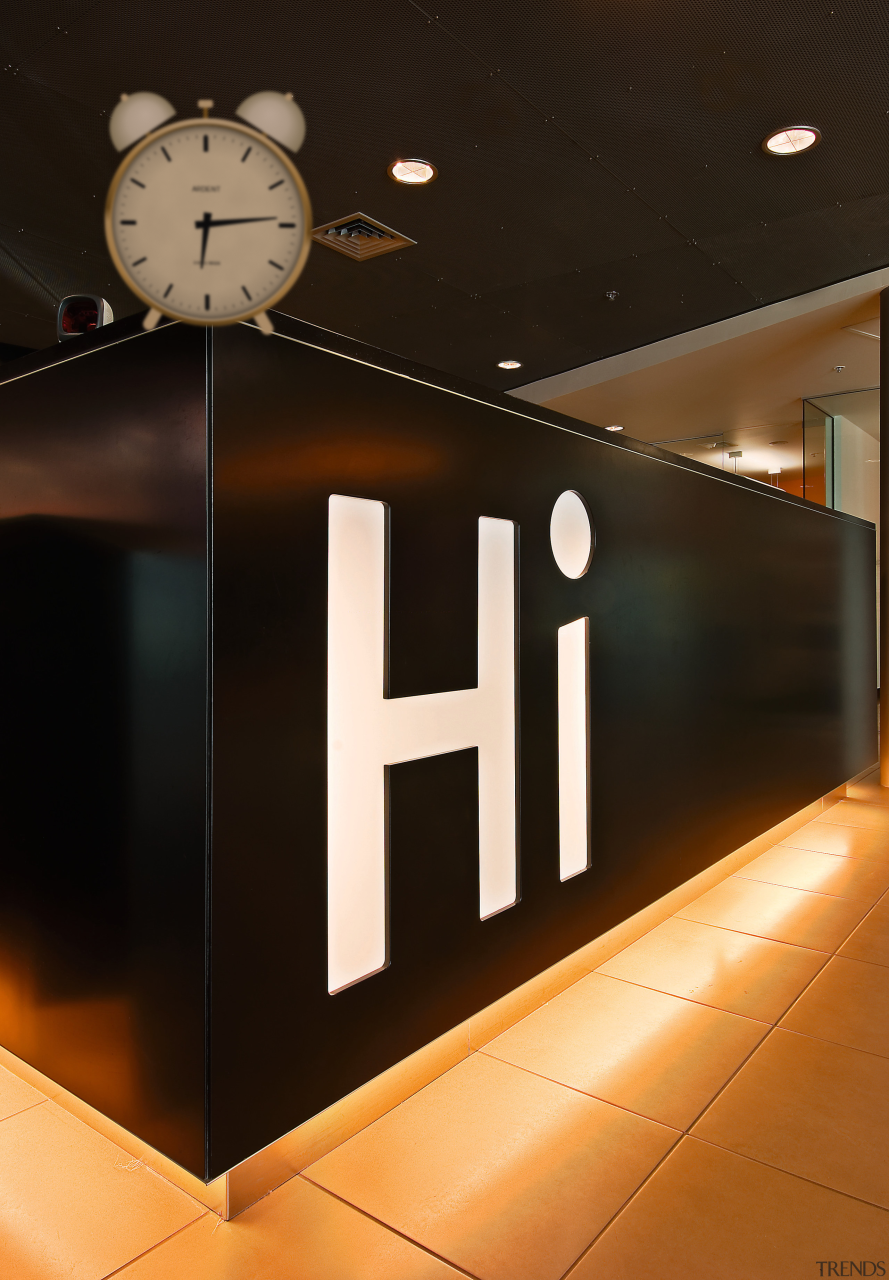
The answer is 6.14
